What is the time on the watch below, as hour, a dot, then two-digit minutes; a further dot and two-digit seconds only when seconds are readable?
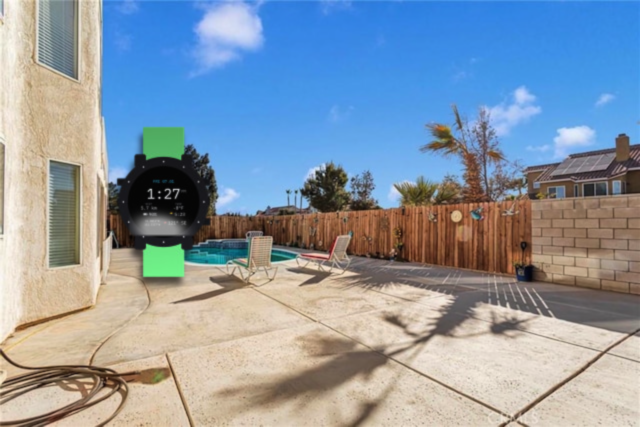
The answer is 1.27
